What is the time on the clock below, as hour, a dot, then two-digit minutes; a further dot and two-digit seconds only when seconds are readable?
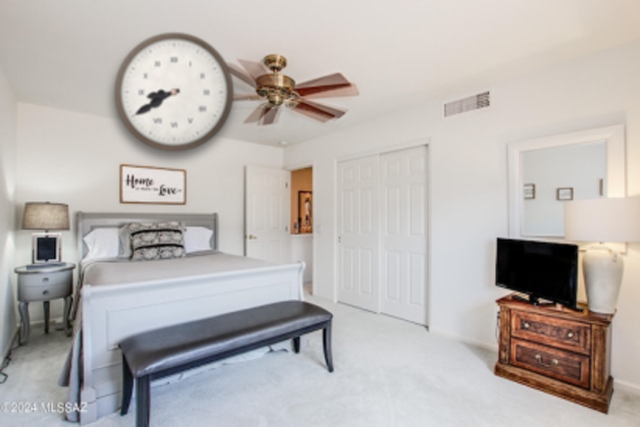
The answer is 8.40
